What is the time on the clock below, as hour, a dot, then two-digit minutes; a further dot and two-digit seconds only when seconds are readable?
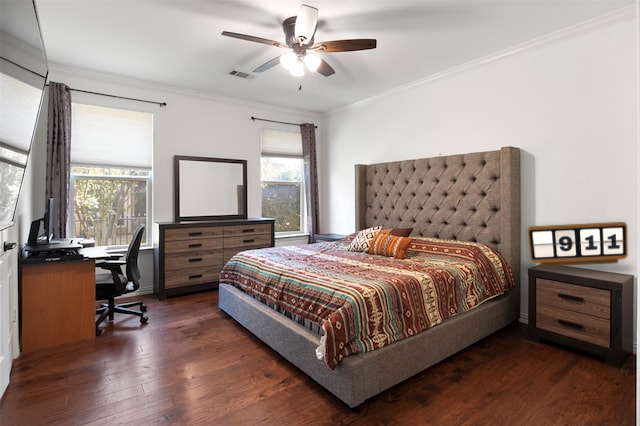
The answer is 9.11
